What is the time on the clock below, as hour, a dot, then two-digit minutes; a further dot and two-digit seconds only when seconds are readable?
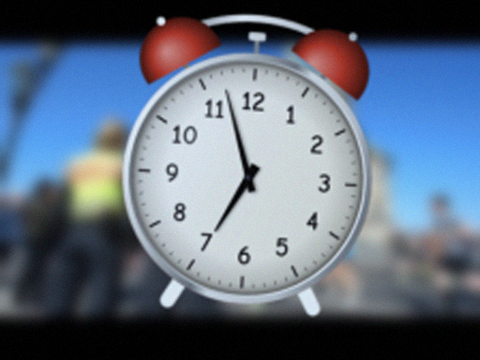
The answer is 6.57
